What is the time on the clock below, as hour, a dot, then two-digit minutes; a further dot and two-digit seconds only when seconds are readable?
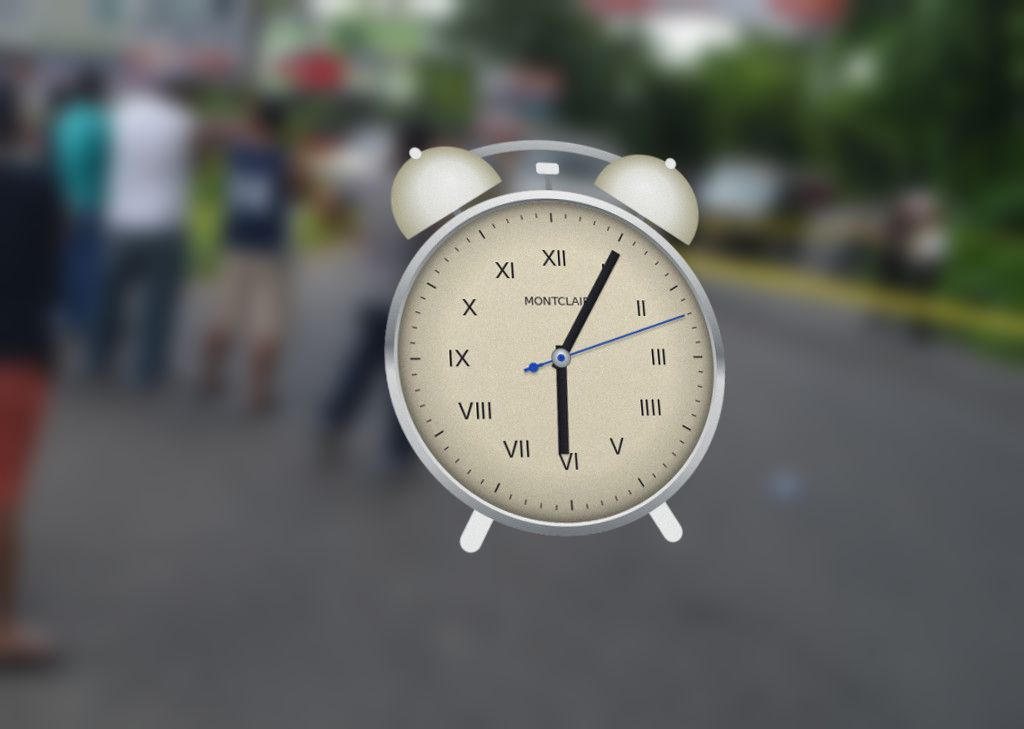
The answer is 6.05.12
